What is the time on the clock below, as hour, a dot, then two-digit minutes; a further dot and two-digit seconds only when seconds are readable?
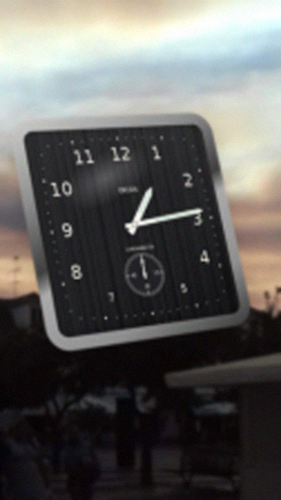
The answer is 1.14
